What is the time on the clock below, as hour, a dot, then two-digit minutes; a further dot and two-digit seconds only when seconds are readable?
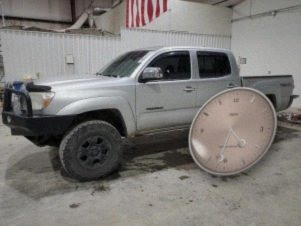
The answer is 4.32
